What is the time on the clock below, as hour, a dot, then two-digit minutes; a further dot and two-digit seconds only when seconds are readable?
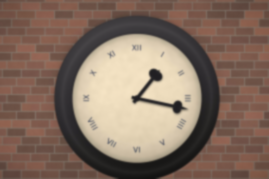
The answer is 1.17
